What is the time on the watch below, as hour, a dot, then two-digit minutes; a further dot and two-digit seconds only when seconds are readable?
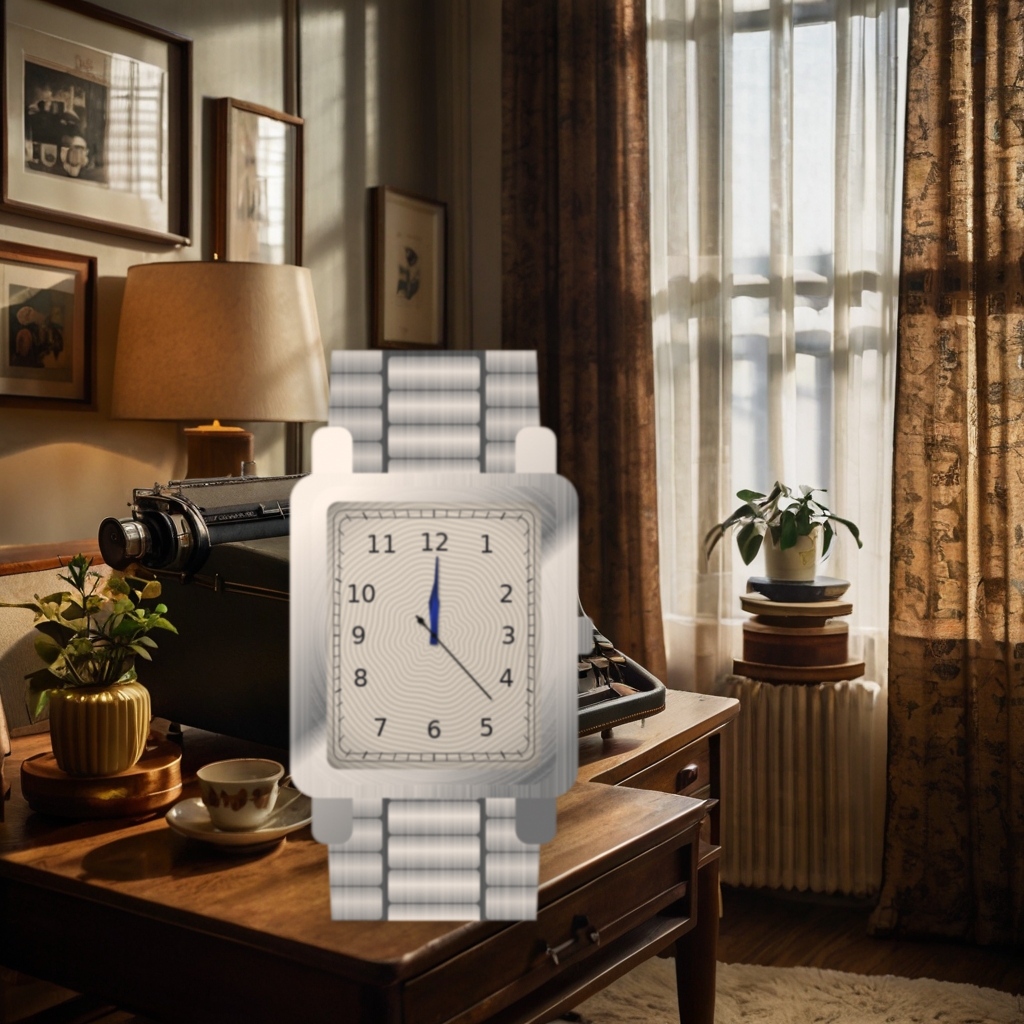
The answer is 12.00.23
